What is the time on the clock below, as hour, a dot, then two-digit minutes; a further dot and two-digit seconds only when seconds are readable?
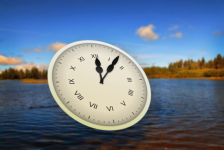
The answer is 12.07
